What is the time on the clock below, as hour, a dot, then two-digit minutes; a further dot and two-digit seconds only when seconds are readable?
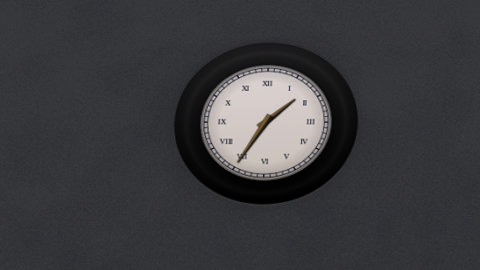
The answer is 1.35
